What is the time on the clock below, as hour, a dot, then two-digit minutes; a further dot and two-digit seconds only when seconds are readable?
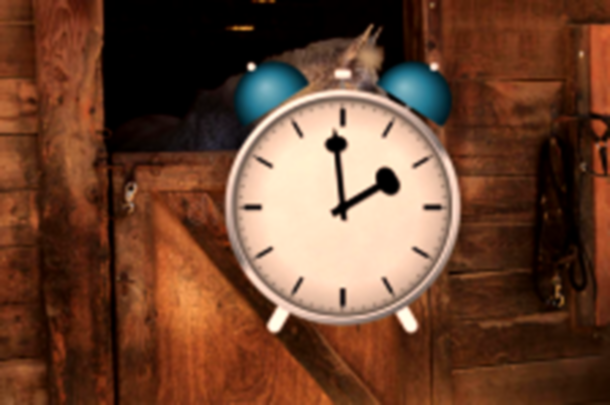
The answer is 1.59
